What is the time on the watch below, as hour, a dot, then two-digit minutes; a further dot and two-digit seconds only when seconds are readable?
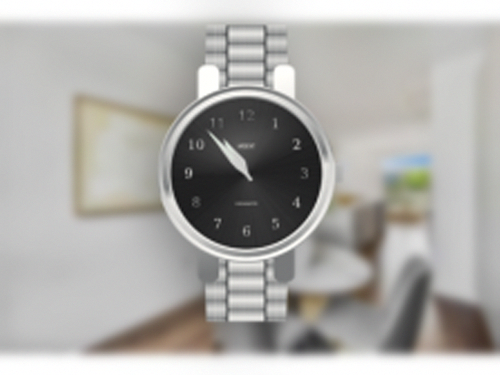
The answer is 10.53
